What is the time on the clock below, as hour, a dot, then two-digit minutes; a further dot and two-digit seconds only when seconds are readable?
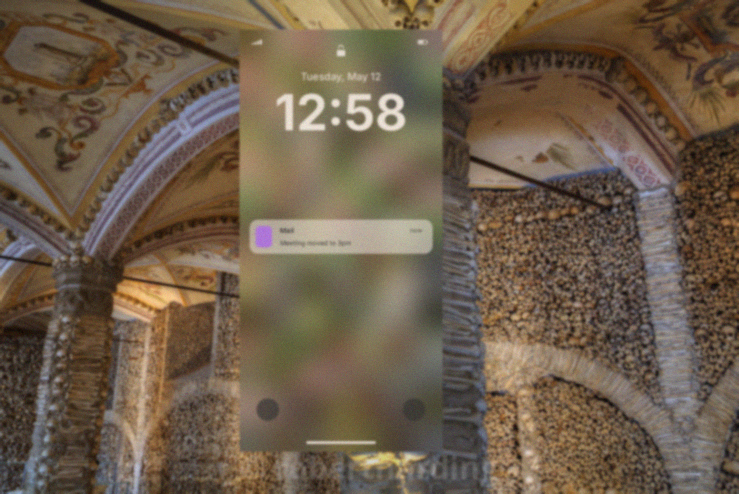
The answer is 12.58
